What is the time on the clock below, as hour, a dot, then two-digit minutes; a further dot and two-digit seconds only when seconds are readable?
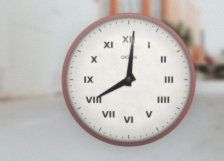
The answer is 8.01
